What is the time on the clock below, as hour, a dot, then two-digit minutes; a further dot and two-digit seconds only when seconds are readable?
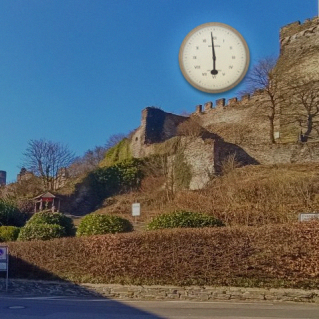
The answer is 5.59
